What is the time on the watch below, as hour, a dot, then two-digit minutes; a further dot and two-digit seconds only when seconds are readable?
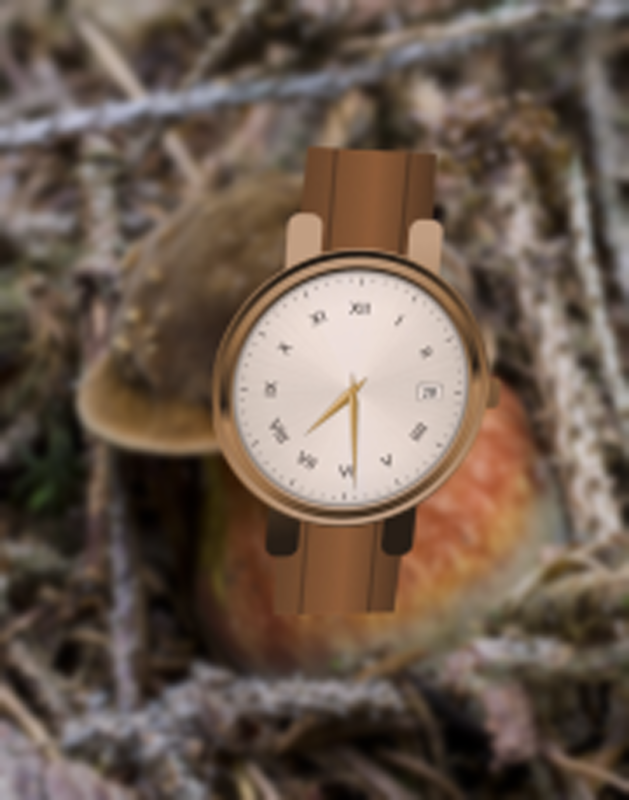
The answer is 7.29
